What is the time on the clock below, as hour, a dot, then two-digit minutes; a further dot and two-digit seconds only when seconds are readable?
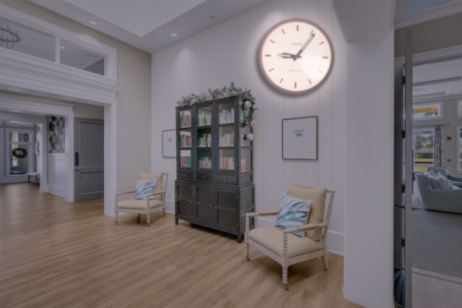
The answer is 9.06
